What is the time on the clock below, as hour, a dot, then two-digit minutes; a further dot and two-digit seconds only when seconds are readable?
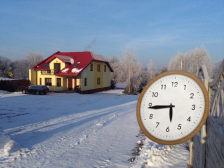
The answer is 5.44
